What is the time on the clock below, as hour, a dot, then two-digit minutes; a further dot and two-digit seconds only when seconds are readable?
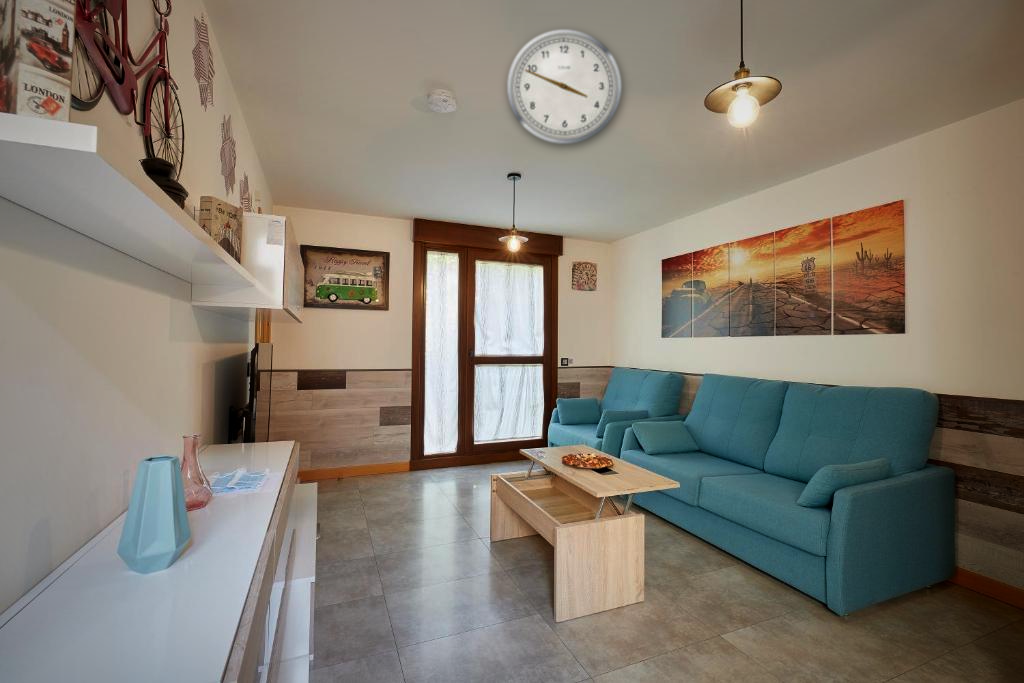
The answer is 3.49
